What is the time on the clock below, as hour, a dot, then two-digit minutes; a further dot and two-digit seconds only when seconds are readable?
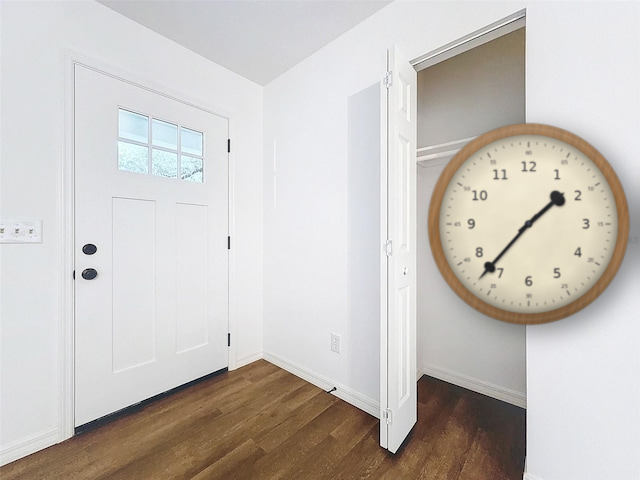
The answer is 1.37
